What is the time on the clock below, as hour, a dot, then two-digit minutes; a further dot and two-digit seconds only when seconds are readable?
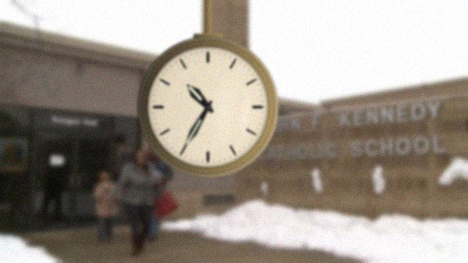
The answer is 10.35
